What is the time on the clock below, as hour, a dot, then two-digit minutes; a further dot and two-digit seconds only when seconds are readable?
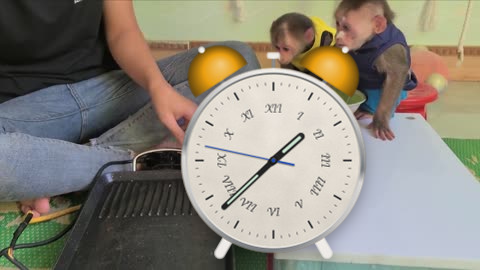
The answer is 1.37.47
